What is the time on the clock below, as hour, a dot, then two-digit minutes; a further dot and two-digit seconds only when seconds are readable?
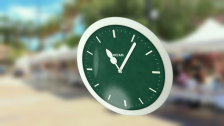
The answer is 11.06
